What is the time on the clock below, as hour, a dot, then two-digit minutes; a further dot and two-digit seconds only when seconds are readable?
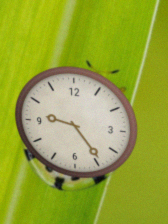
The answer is 9.24
